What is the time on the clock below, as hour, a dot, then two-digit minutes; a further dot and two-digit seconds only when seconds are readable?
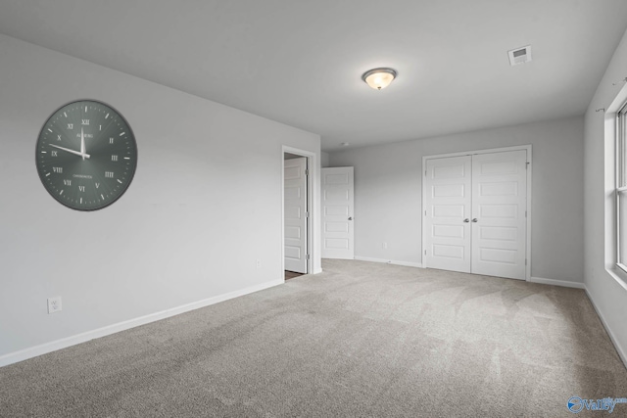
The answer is 11.47
